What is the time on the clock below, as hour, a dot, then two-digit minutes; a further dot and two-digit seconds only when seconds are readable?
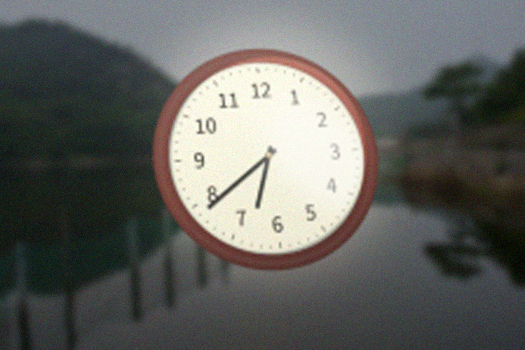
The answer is 6.39
